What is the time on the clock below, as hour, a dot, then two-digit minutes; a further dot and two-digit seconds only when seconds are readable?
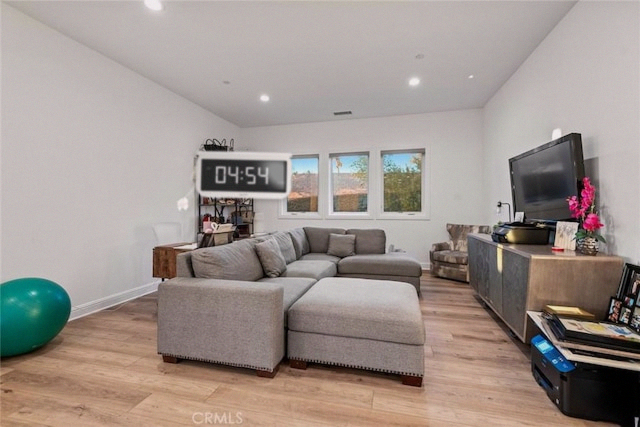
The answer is 4.54
